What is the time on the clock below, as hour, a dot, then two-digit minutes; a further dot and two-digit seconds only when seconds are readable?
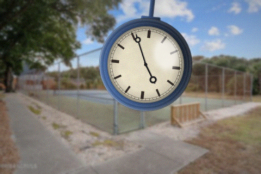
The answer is 4.56
